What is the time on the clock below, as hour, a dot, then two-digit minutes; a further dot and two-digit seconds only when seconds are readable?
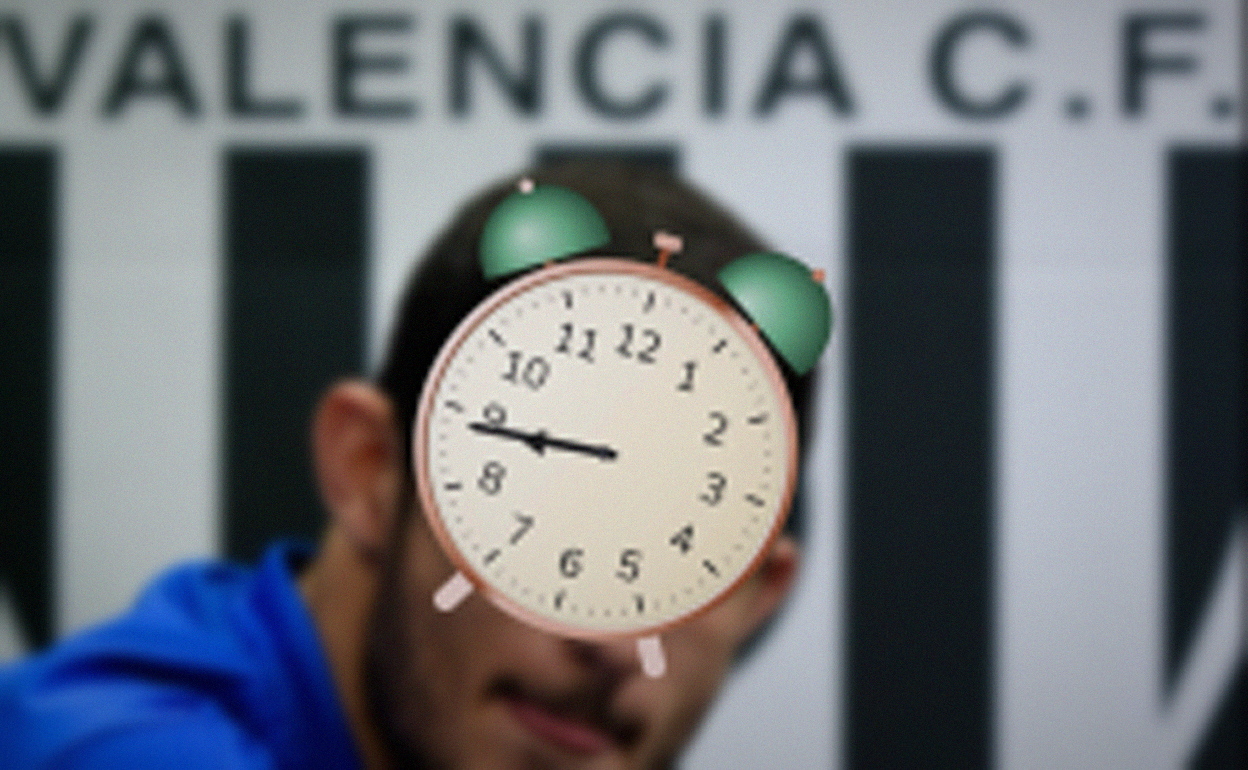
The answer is 8.44
